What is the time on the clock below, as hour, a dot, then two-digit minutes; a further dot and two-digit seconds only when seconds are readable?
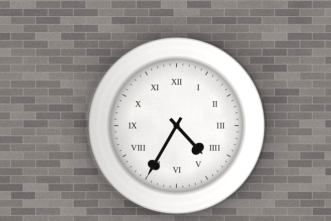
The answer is 4.35
